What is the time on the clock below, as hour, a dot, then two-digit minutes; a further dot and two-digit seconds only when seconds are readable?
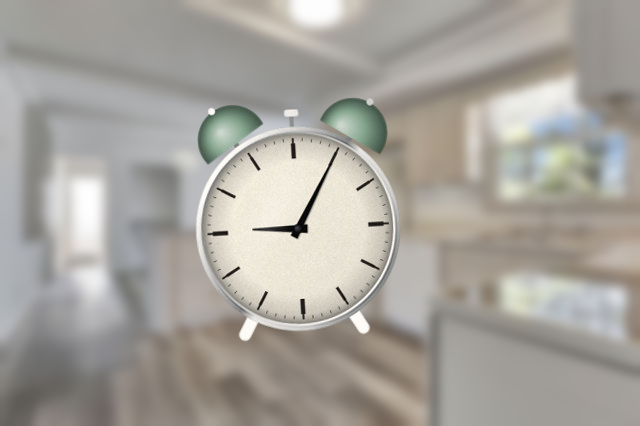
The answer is 9.05
